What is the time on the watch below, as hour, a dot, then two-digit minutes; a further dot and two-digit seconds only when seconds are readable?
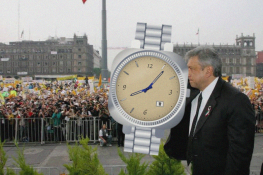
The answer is 8.06
